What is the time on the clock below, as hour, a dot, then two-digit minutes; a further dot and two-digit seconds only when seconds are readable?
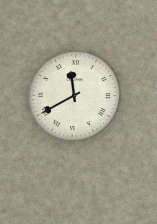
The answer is 11.40
